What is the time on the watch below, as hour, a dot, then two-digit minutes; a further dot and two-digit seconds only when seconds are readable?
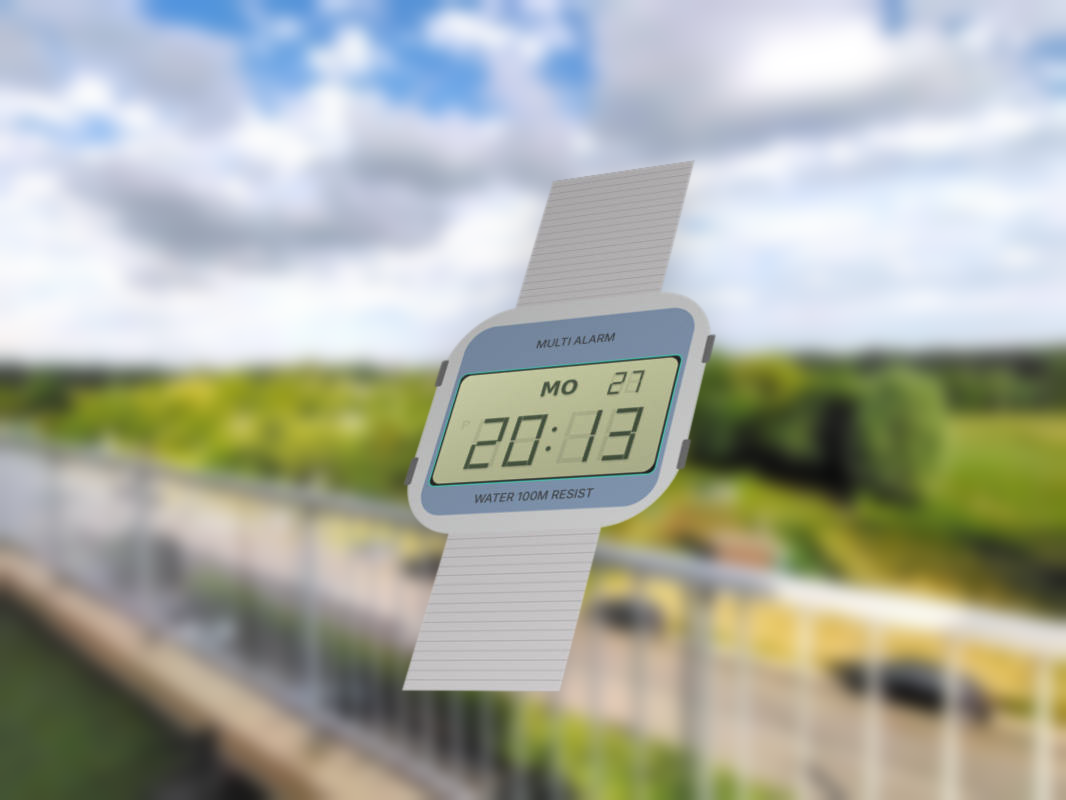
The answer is 20.13
